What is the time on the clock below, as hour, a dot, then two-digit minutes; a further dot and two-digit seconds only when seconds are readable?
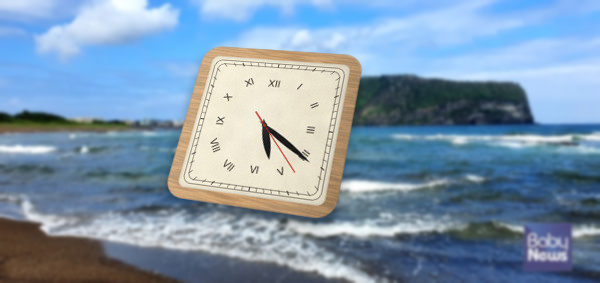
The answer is 5.20.23
